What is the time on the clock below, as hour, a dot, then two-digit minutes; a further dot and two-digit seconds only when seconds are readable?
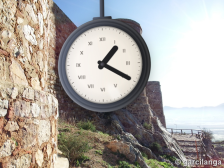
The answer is 1.20
